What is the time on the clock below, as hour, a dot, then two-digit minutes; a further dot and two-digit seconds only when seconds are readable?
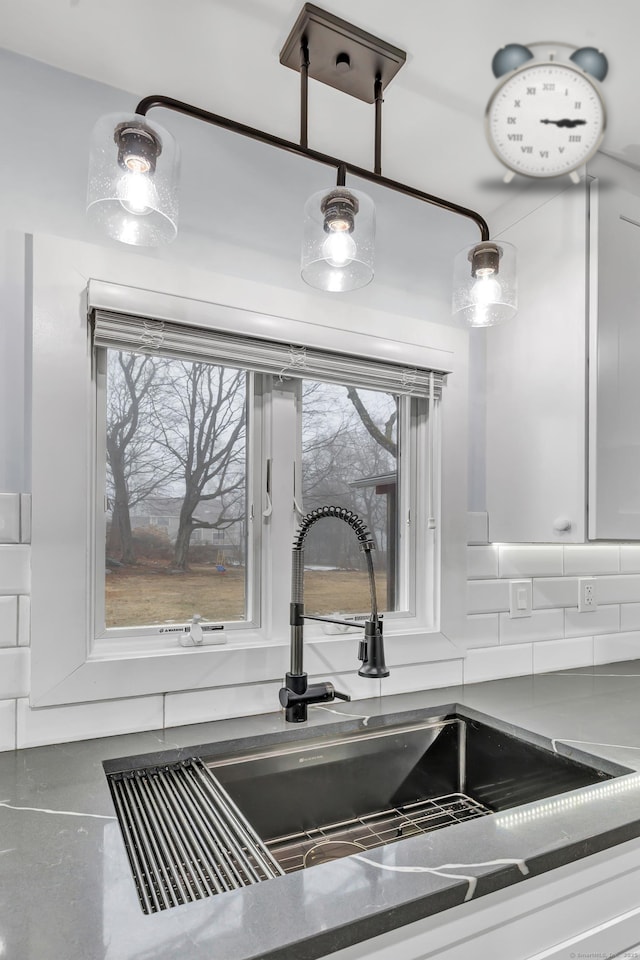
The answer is 3.15
